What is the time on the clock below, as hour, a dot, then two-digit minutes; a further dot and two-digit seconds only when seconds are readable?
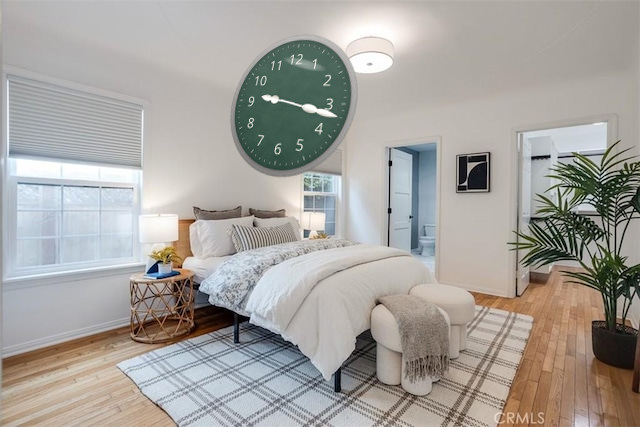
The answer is 9.17
